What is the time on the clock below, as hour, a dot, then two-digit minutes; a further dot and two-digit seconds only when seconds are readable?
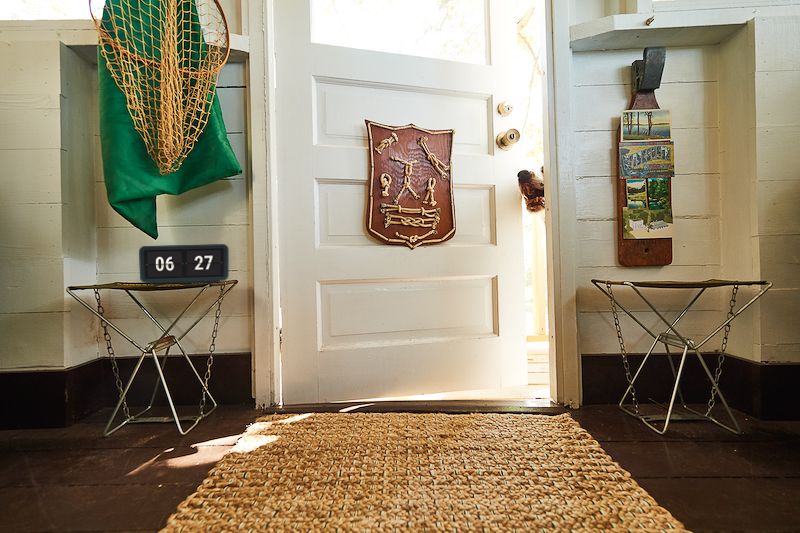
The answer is 6.27
